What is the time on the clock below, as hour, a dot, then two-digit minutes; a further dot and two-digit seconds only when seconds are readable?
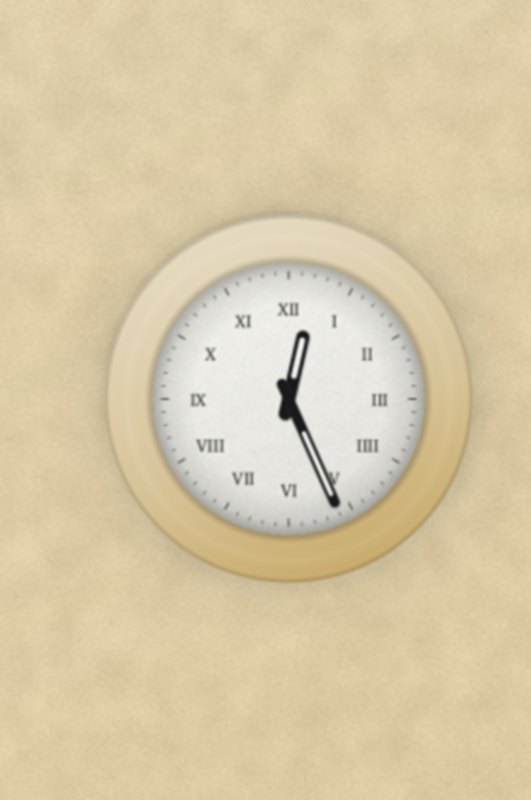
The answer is 12.26
